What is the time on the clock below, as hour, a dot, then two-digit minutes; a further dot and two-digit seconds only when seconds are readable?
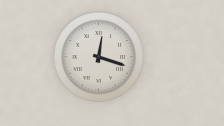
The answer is 12.18
